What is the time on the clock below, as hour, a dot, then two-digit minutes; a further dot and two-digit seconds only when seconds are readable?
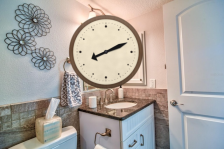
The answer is 8.11
